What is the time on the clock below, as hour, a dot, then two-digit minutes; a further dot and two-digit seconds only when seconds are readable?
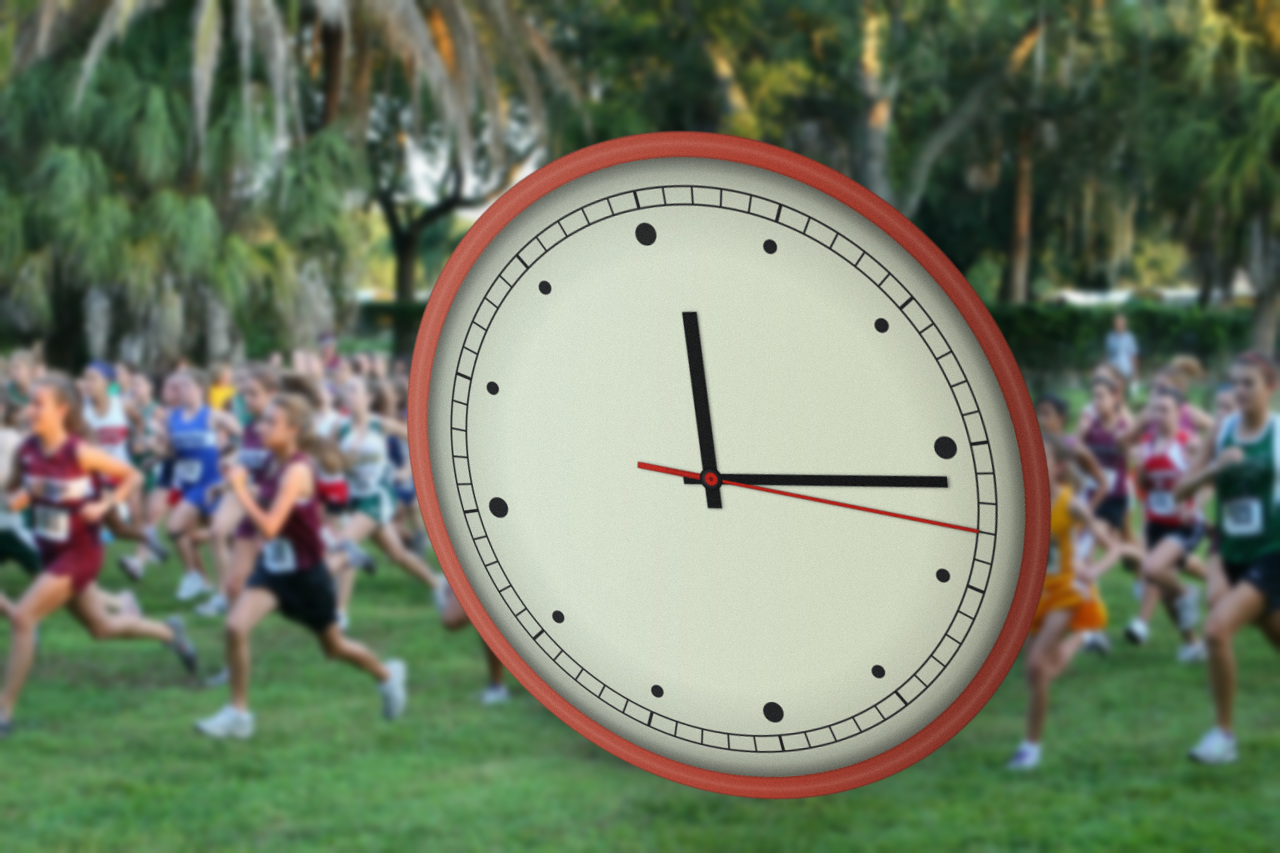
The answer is 12.16.18
